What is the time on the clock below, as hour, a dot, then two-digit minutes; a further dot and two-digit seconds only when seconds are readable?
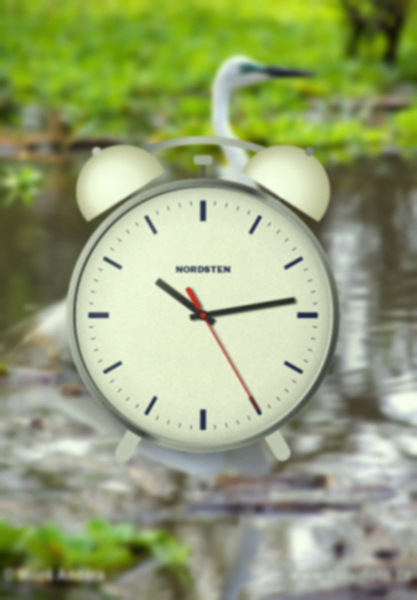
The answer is 10.13.25
